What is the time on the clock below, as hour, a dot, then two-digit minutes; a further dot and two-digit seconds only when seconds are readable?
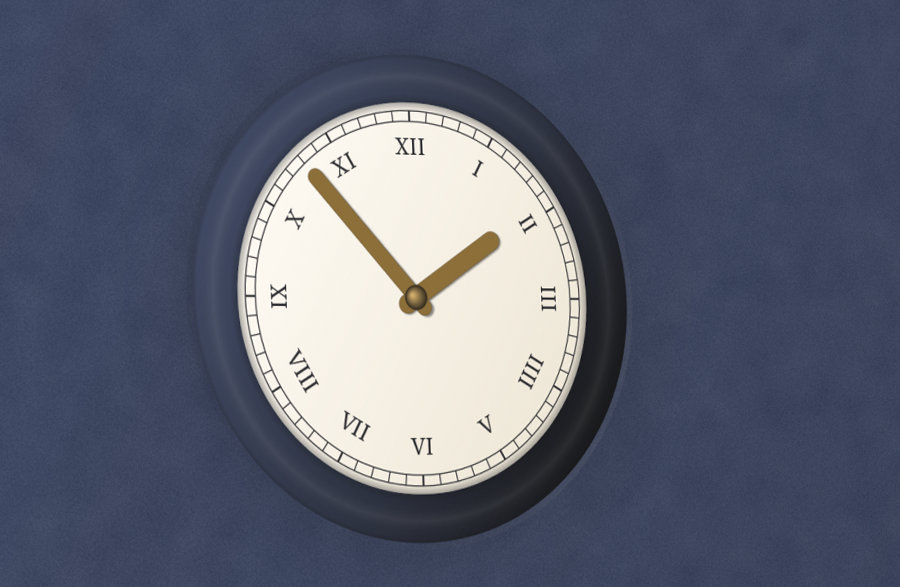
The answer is 1.53
